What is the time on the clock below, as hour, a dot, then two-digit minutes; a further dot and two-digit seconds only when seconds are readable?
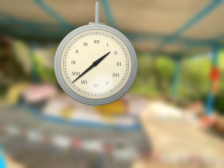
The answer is 1.38
